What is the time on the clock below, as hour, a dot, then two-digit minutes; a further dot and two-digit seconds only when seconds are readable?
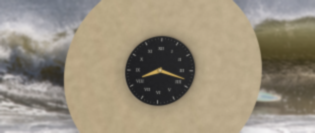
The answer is 8.18
